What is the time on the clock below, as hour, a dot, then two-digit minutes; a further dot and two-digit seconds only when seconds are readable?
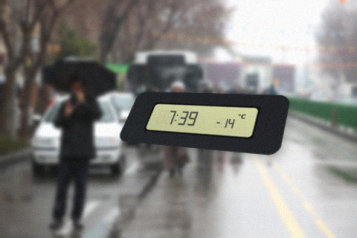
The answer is 7.39
